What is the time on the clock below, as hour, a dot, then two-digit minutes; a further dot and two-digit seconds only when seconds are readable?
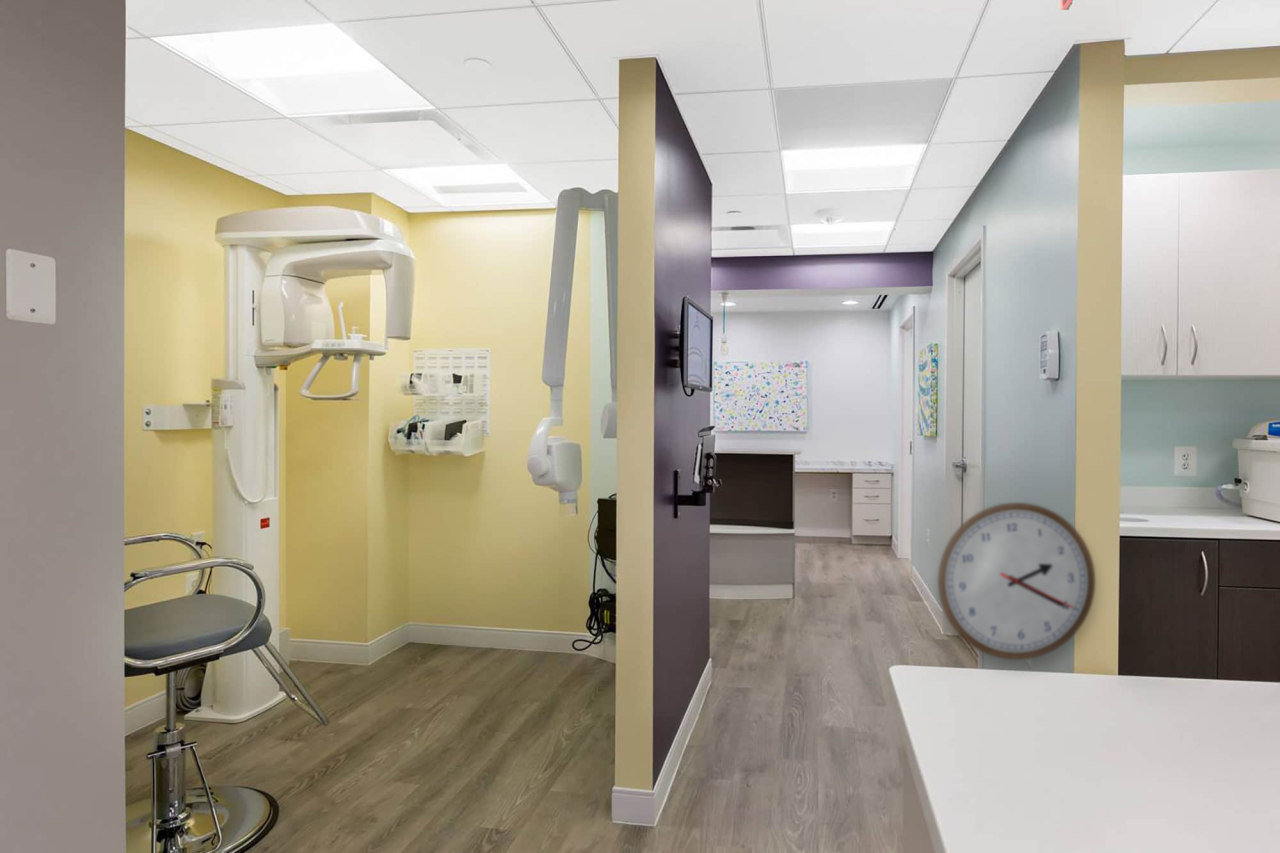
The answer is 2.20.20
